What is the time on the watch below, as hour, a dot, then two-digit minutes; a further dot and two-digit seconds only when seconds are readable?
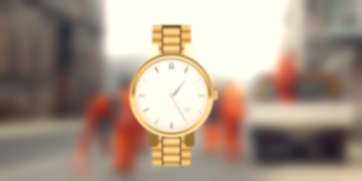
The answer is 1.25
